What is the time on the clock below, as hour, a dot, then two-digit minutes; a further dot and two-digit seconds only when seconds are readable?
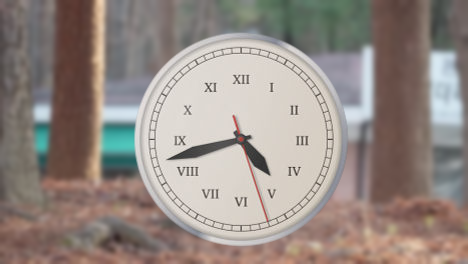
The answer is 4.42.27
